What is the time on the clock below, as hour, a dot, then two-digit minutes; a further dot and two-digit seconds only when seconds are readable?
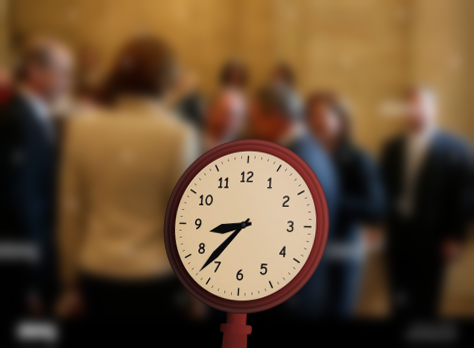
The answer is 8.37
